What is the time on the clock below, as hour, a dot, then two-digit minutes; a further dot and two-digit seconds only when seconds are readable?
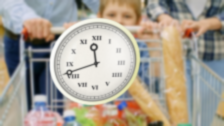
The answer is 11.42
